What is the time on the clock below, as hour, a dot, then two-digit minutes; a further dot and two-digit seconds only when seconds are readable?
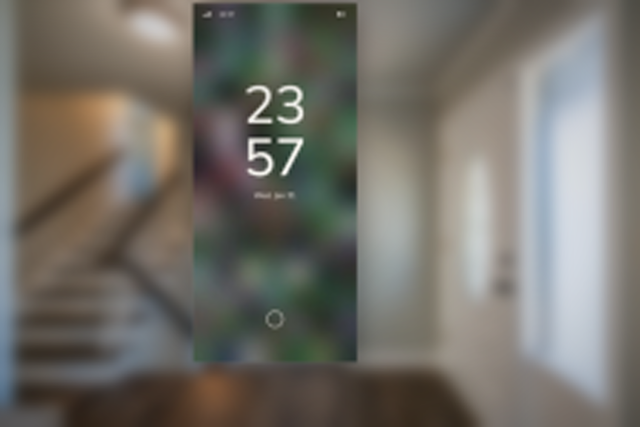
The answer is 23.57
